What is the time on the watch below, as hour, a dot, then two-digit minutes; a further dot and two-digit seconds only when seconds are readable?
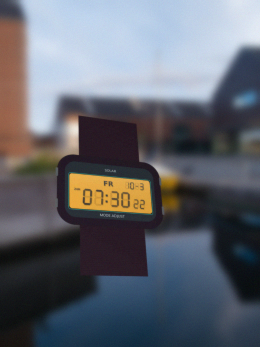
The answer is 7.30.22
